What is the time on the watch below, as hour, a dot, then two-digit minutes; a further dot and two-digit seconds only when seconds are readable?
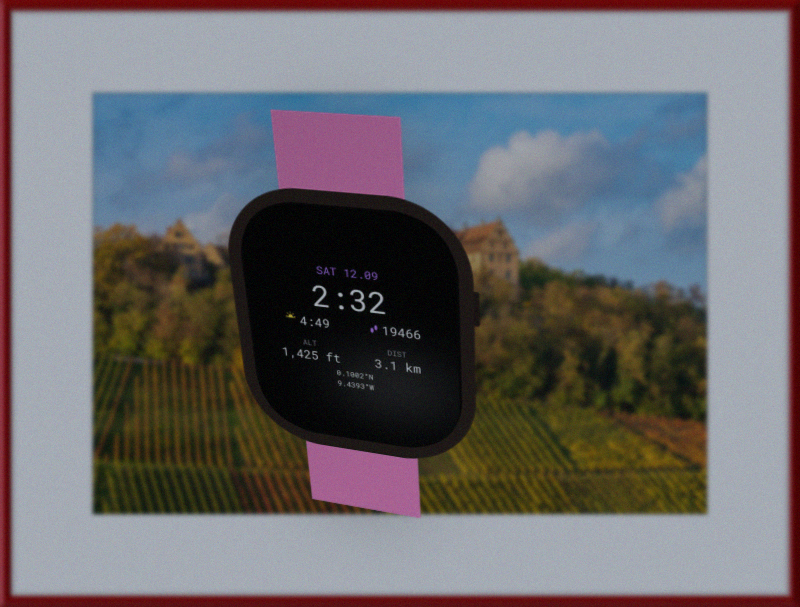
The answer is 2.32
